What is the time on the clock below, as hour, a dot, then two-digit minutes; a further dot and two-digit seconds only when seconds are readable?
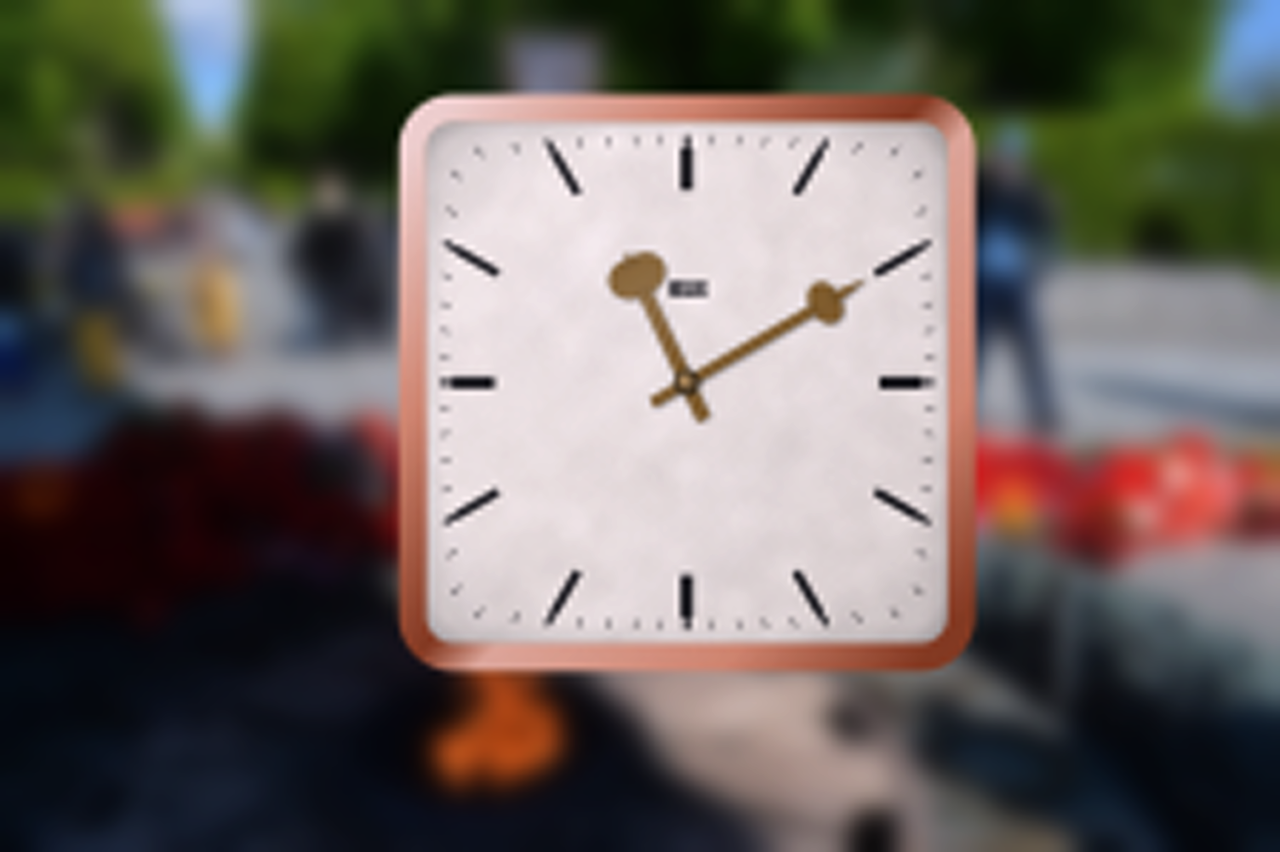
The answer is 11.10
